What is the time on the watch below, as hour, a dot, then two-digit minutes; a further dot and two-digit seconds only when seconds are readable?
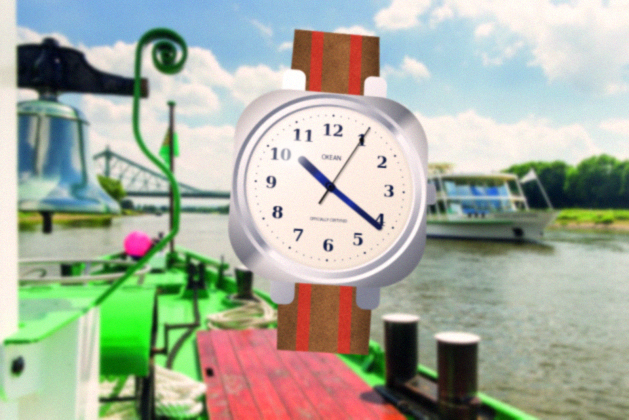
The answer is 10.21.05
